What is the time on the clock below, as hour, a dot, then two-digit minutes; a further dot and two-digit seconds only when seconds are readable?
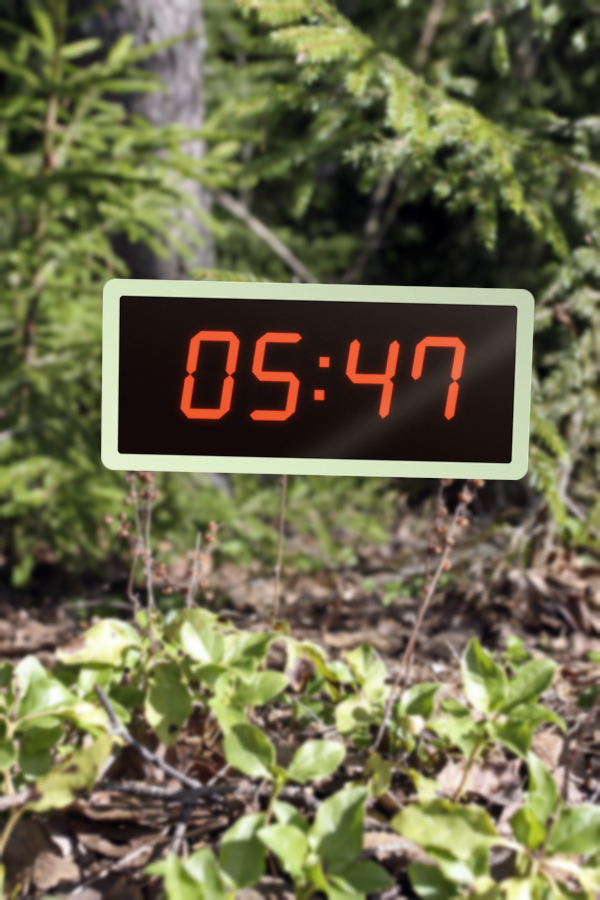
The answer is 5.47
